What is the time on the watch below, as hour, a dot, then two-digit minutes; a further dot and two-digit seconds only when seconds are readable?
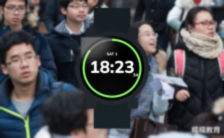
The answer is 18.23
